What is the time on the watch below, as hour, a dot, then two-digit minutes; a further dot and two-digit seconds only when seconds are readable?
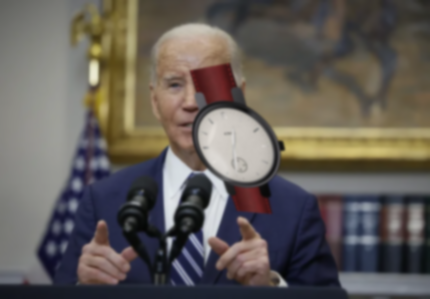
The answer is 12.32
